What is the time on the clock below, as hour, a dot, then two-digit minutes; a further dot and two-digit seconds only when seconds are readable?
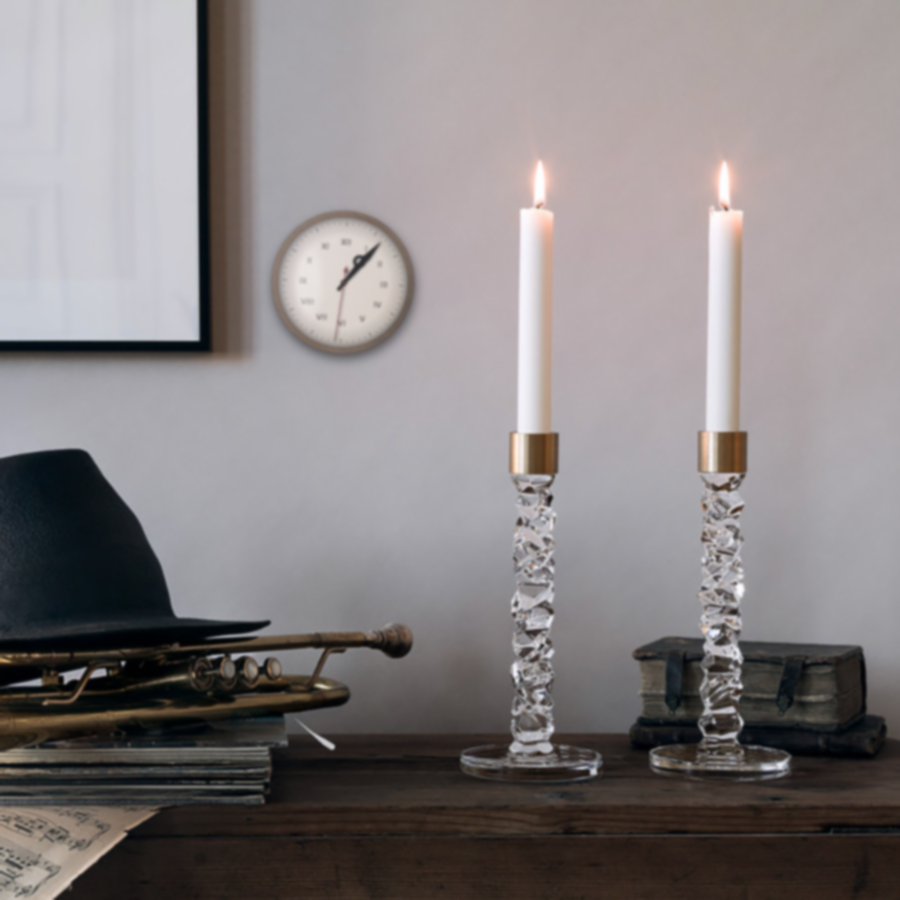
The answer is 1.06.31
